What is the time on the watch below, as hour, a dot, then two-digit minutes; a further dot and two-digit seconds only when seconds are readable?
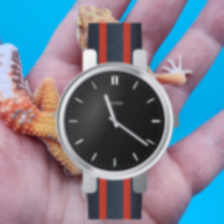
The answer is 11.21
